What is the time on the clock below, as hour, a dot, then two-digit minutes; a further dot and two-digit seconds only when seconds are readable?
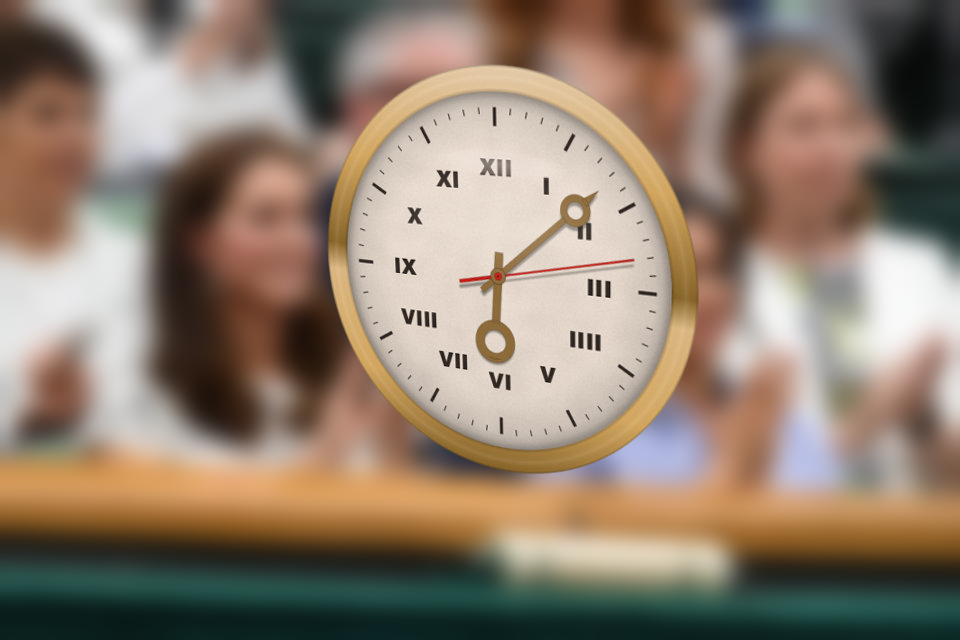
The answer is 6.08.13
